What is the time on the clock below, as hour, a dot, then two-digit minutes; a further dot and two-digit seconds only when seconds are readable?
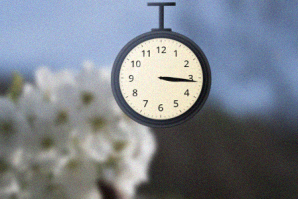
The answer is 3.16
